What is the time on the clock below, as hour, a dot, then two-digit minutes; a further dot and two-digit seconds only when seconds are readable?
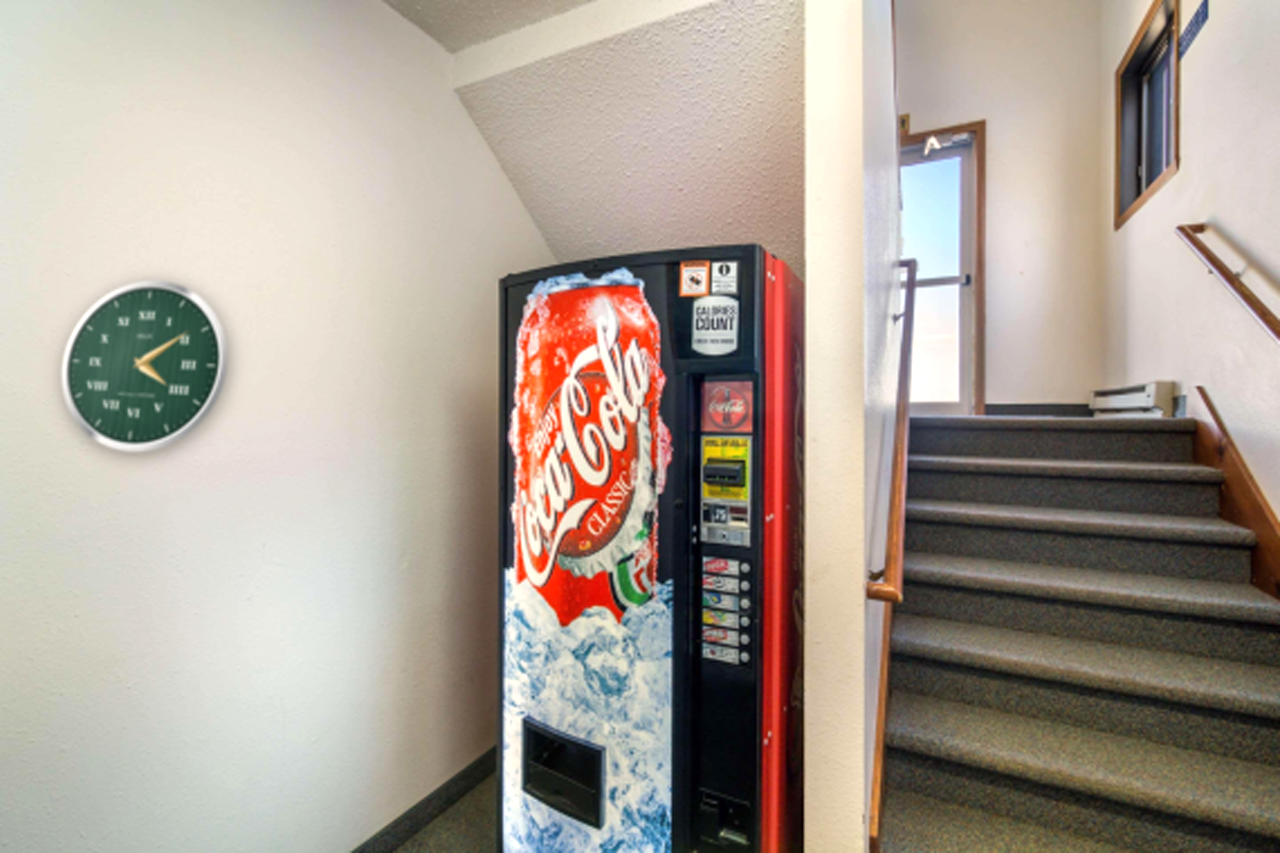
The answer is 4.09
